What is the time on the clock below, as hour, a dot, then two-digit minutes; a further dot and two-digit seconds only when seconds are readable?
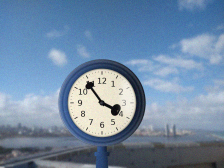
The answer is 3.54
